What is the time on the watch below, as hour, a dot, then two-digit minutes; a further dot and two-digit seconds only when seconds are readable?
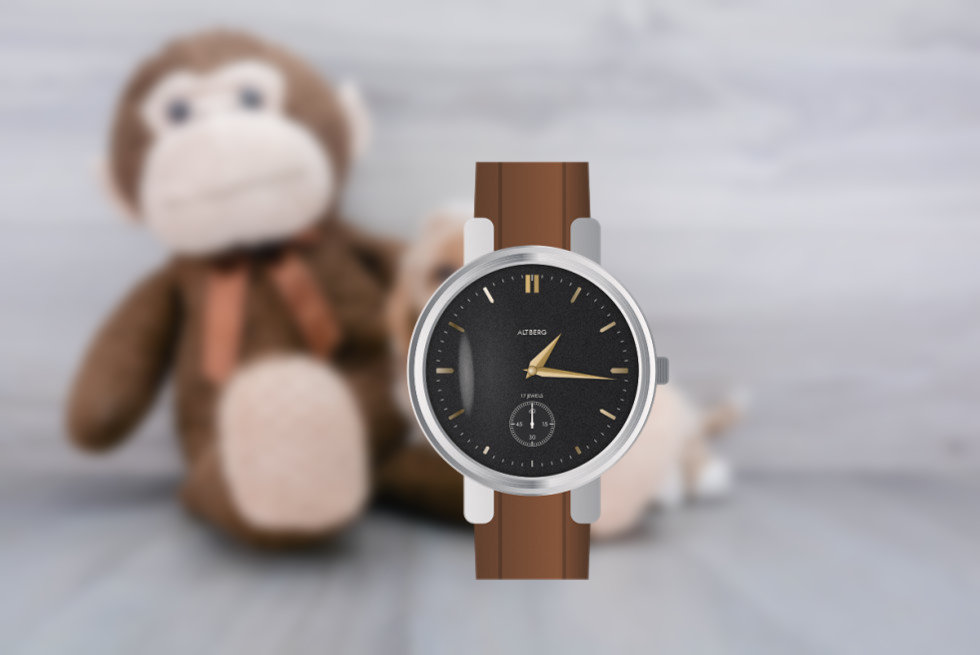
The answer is 1.16
